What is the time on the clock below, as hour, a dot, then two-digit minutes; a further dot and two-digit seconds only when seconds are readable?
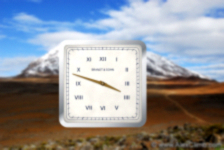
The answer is 3.48
